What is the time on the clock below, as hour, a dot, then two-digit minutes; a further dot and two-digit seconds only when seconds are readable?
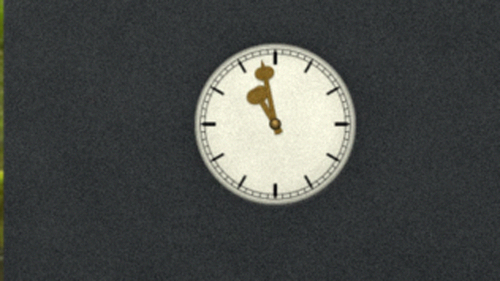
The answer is 10.58
